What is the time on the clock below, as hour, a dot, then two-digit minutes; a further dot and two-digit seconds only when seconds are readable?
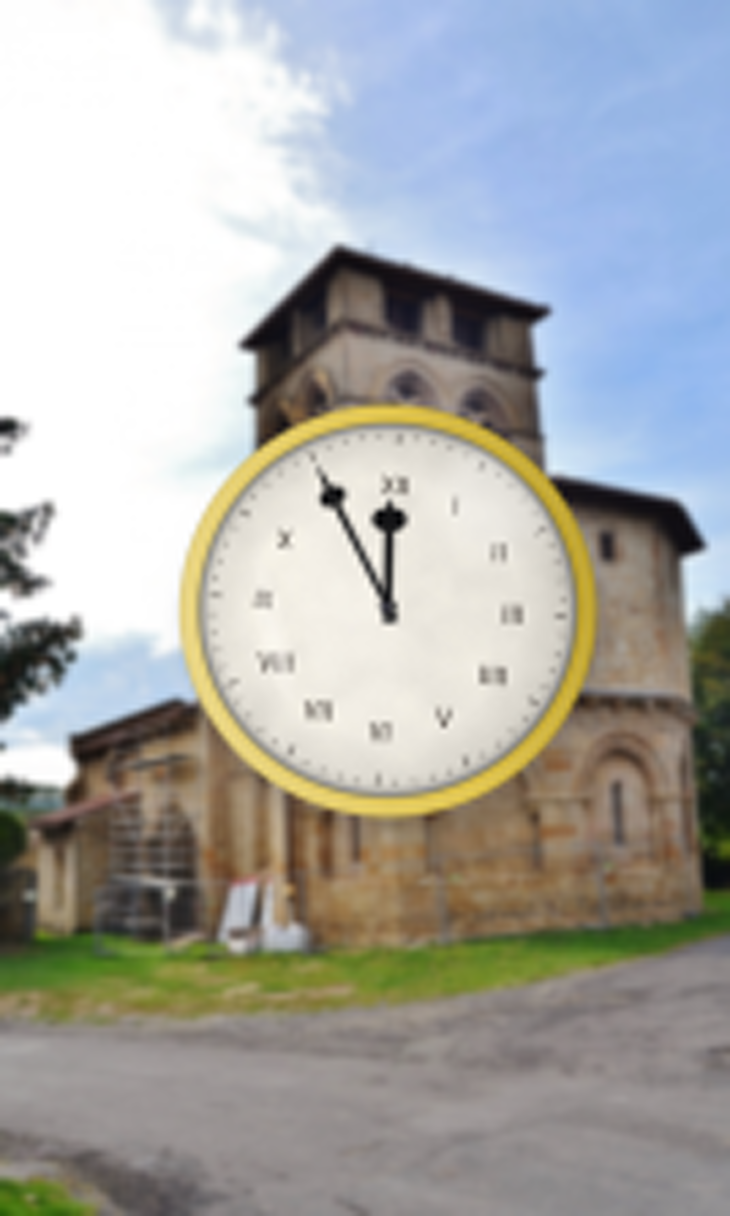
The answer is 11.55
